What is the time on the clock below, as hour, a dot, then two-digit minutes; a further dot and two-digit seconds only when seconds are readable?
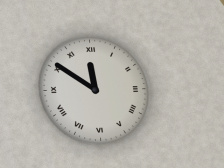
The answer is 11.51
